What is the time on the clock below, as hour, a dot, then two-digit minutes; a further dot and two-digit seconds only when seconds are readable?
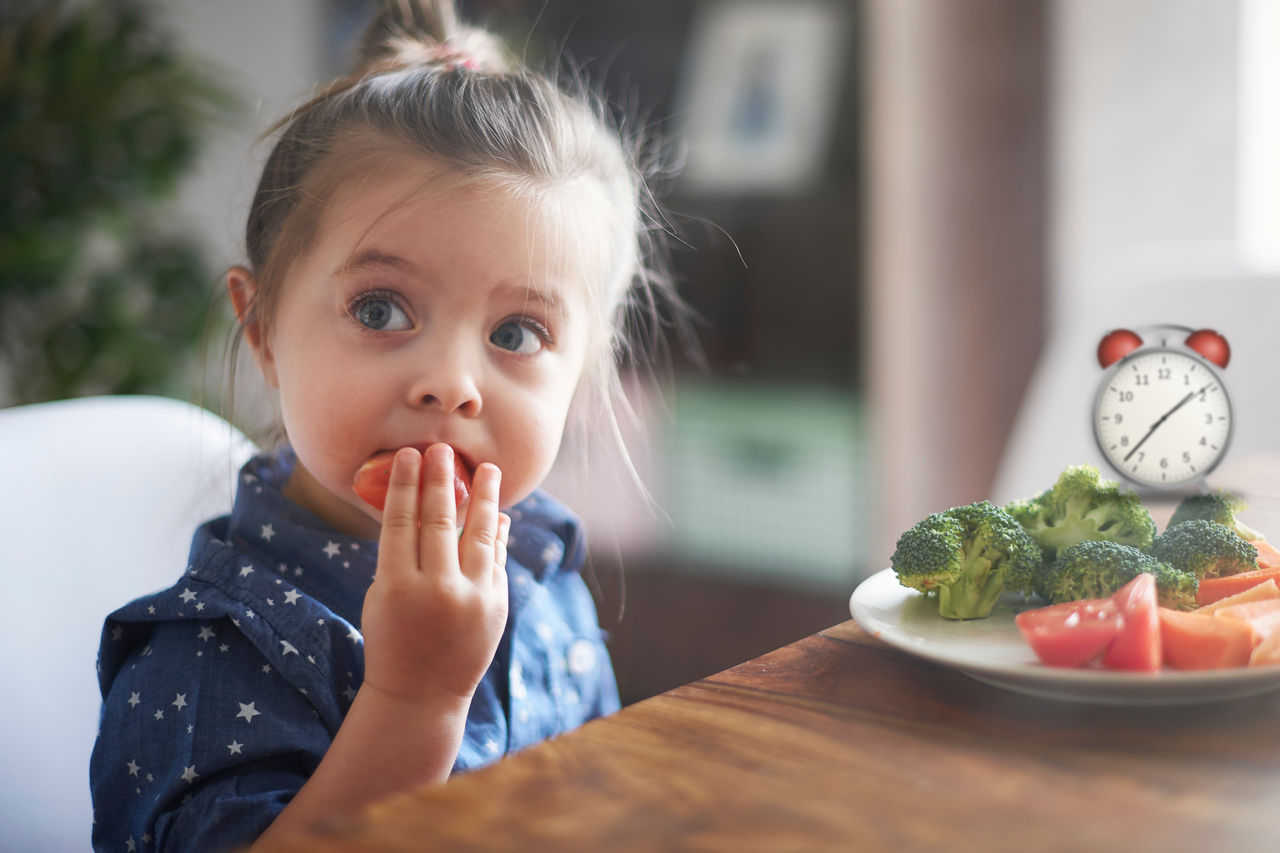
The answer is 1.37.09
